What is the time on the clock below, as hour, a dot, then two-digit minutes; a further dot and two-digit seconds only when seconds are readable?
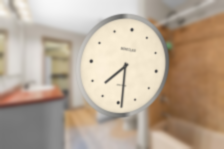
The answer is 7.29
